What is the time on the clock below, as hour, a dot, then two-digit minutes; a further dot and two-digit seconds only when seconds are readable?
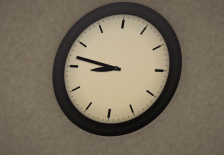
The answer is 8.47
